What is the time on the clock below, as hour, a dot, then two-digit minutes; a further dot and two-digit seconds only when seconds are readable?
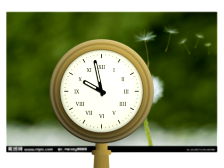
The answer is 9.58
